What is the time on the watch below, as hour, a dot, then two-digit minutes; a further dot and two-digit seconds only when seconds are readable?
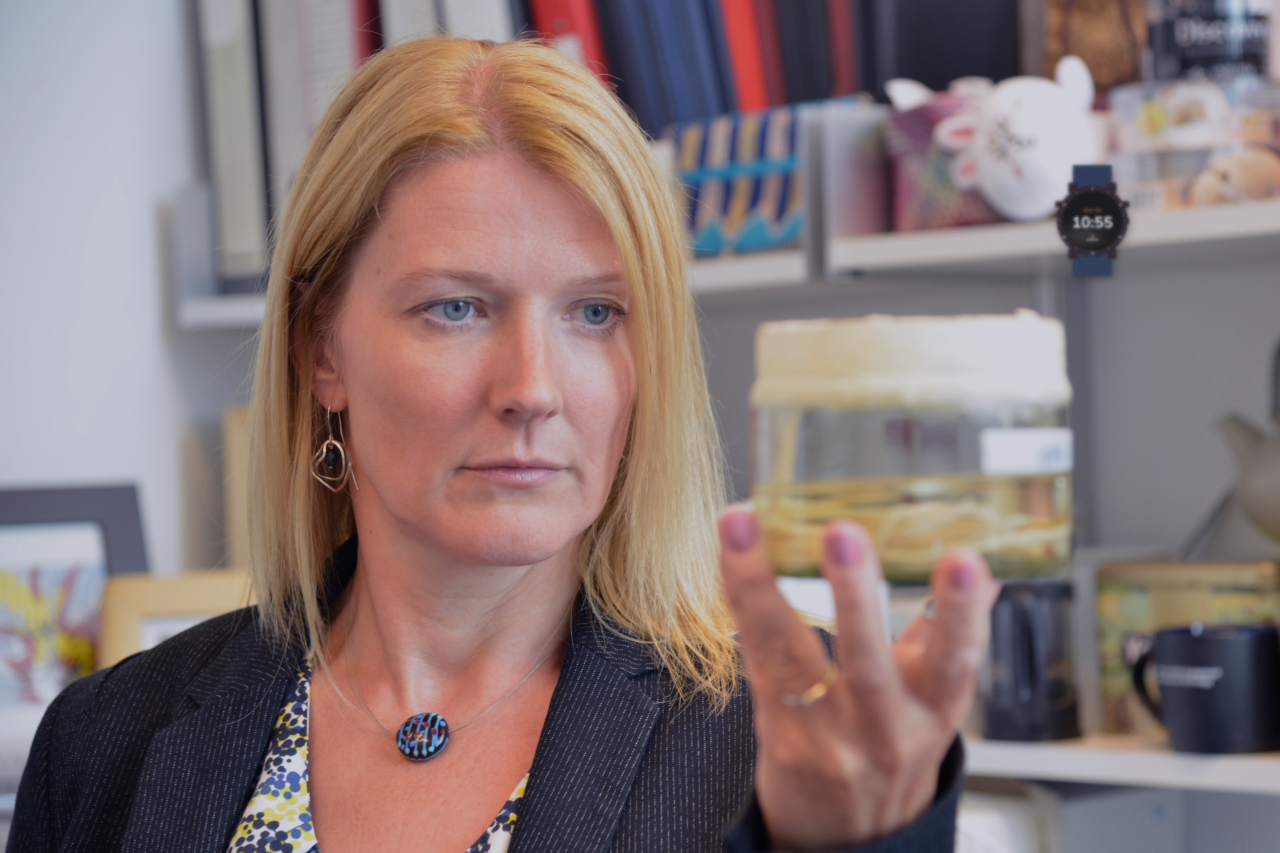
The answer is 10.55
